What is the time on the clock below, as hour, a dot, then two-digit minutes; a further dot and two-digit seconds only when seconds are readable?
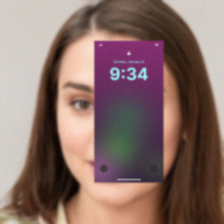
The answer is 9.34
